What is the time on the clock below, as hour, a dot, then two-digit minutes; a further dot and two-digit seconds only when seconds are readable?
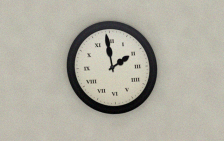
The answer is 1.59
